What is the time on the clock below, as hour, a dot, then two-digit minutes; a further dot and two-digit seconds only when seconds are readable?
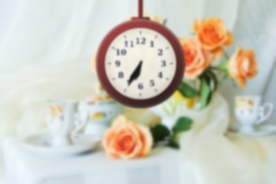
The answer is 6.35
